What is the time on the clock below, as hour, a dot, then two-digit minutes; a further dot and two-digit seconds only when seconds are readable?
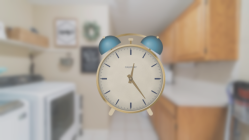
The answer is 12.24
